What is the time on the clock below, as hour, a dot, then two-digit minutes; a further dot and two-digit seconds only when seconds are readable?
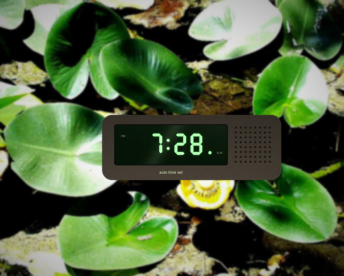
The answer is 7.28
